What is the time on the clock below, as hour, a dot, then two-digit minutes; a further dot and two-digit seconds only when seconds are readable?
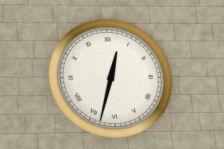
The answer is 12.33
